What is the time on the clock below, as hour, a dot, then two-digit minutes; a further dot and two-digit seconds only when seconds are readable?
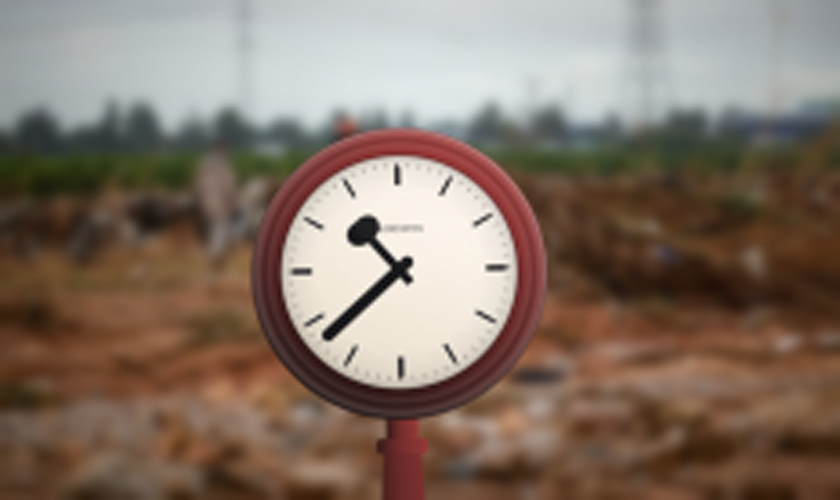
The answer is 10.38
